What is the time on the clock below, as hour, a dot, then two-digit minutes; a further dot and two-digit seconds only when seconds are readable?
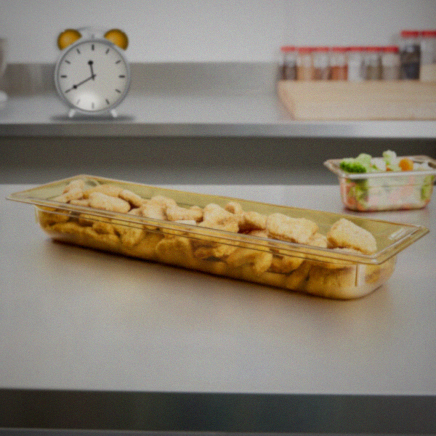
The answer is 11.40
